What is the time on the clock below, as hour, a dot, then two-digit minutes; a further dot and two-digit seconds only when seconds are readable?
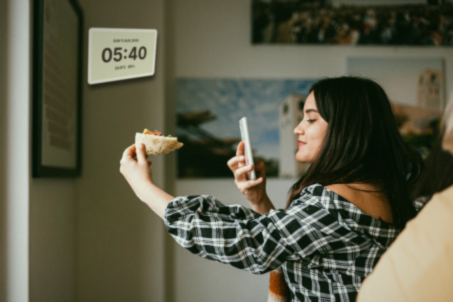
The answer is 5.40
